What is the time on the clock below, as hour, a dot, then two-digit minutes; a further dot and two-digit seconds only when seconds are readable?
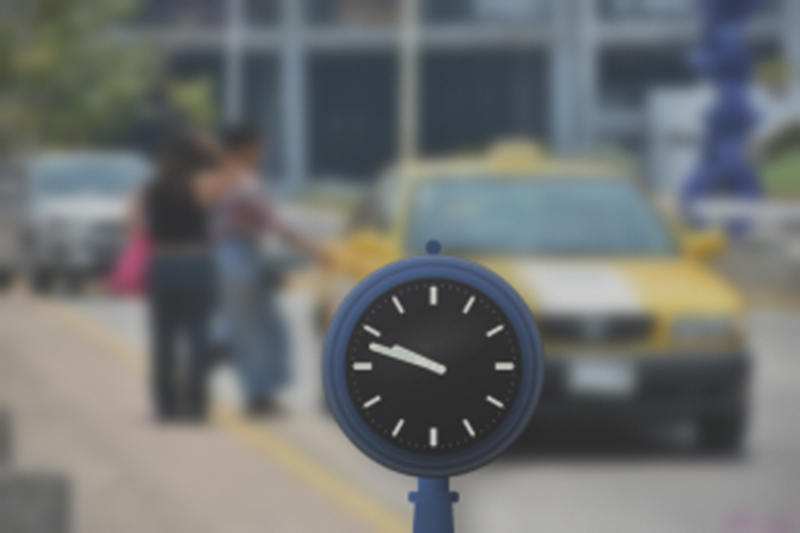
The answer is 9.48
